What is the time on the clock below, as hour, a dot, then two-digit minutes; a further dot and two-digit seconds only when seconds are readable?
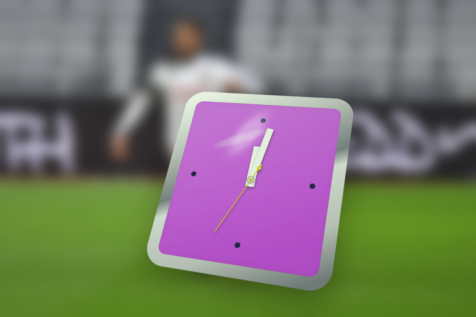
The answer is 12.01.34
